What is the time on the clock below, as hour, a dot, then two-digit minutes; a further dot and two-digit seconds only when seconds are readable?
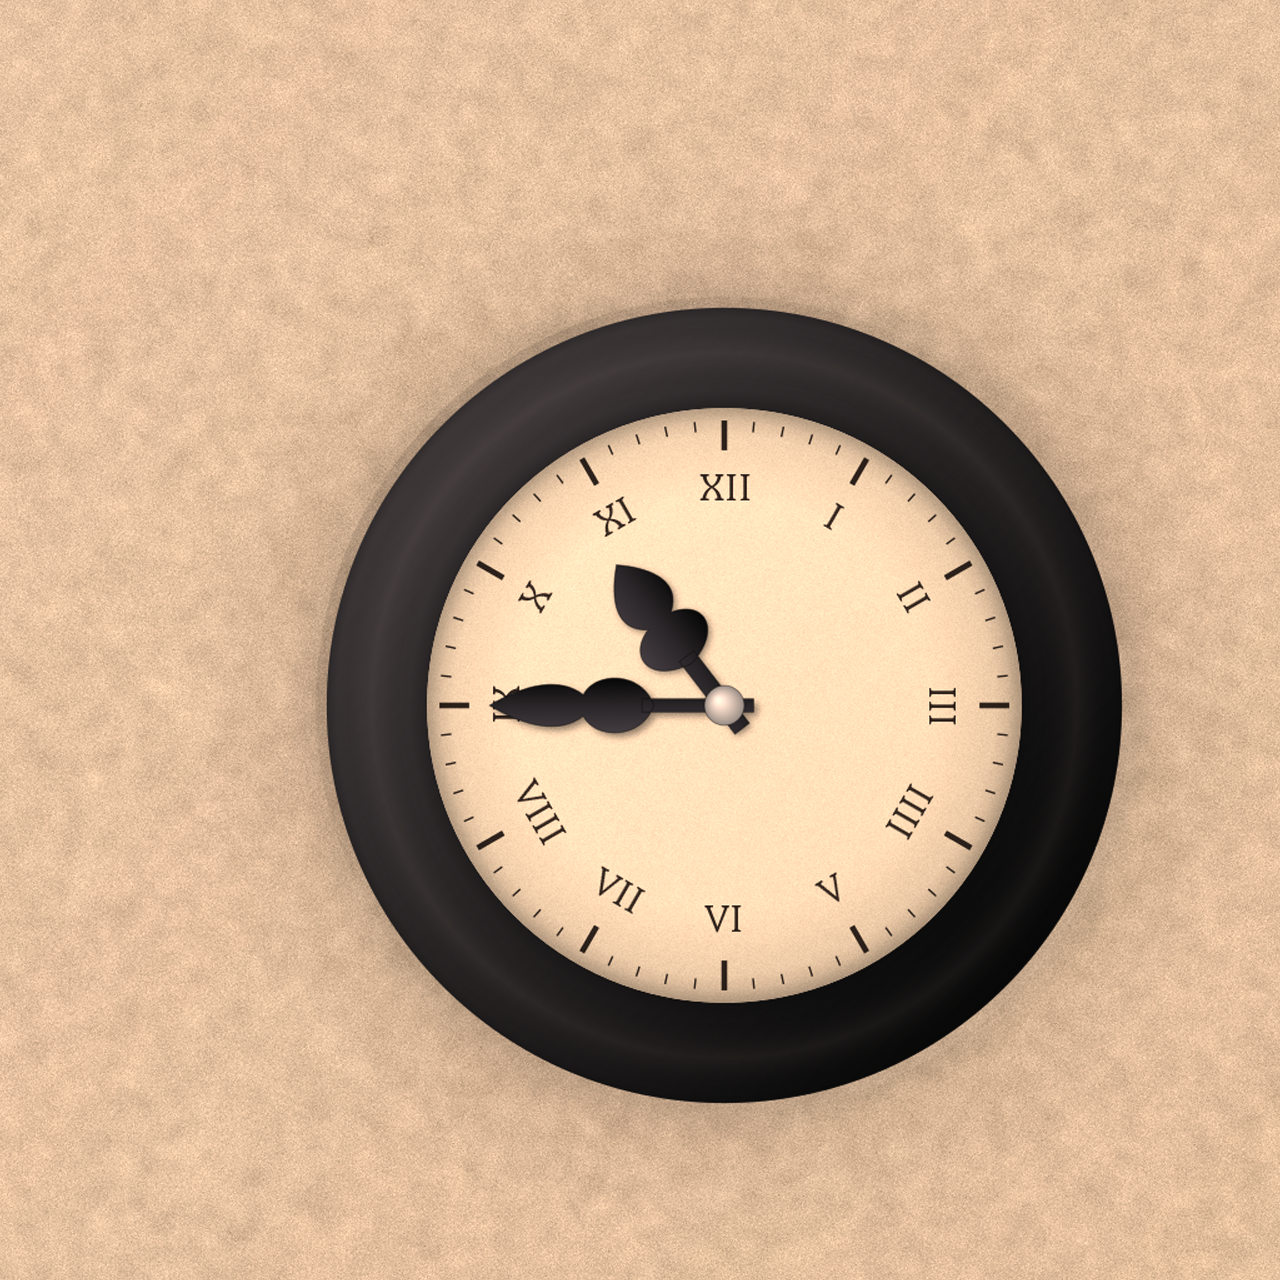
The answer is 10.45
